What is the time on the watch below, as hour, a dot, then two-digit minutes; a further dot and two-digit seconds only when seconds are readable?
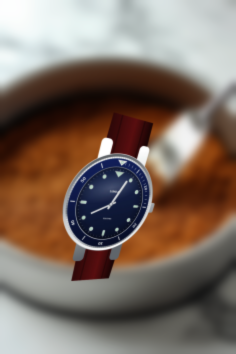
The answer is 8.04
